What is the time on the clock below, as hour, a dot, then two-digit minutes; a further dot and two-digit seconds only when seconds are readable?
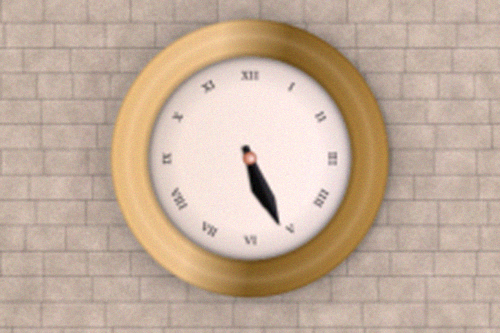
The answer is 5.26
